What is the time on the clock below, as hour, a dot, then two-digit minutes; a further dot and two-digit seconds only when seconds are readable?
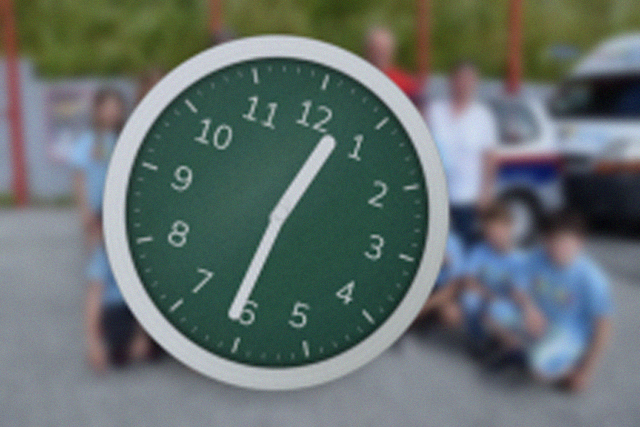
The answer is 12.31
